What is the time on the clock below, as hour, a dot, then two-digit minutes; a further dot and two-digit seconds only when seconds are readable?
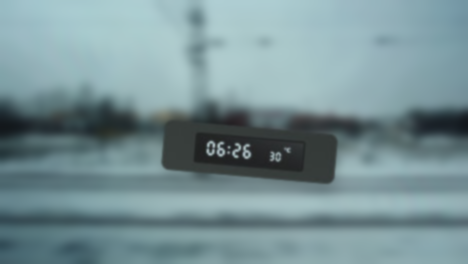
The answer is 6.26
